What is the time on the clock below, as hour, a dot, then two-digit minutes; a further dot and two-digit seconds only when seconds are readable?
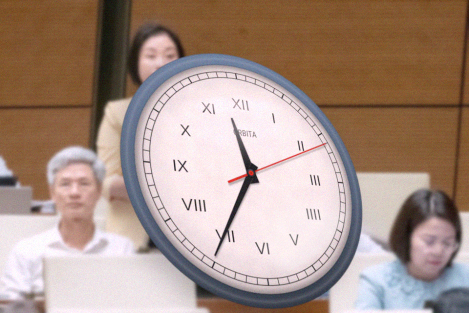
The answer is 11.35.11
